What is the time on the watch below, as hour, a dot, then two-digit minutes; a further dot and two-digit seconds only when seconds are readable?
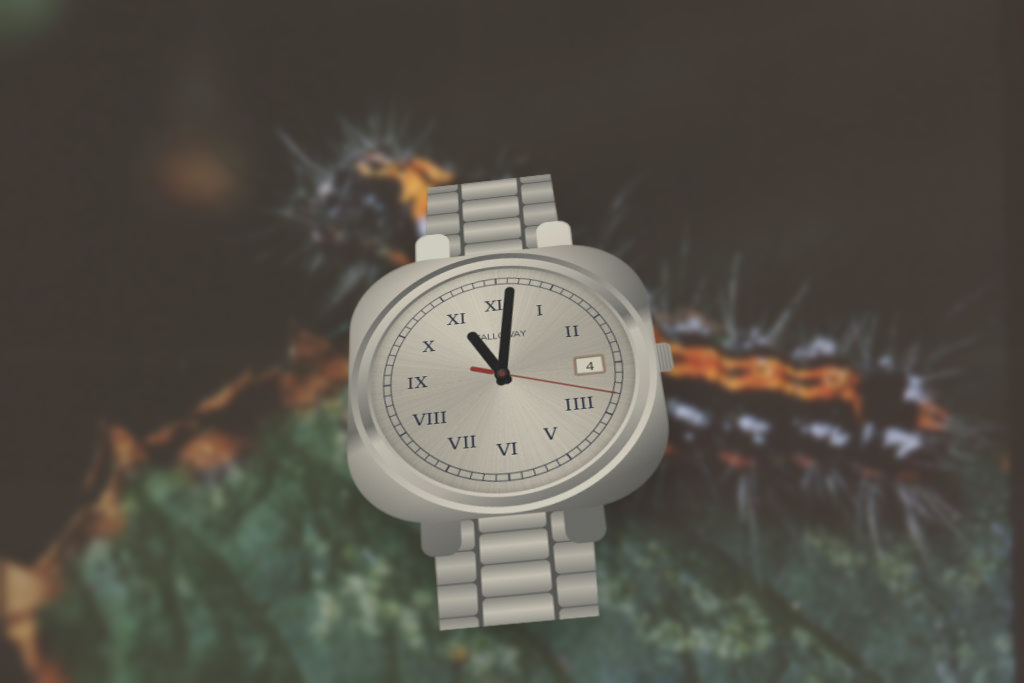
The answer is 11.01.18
